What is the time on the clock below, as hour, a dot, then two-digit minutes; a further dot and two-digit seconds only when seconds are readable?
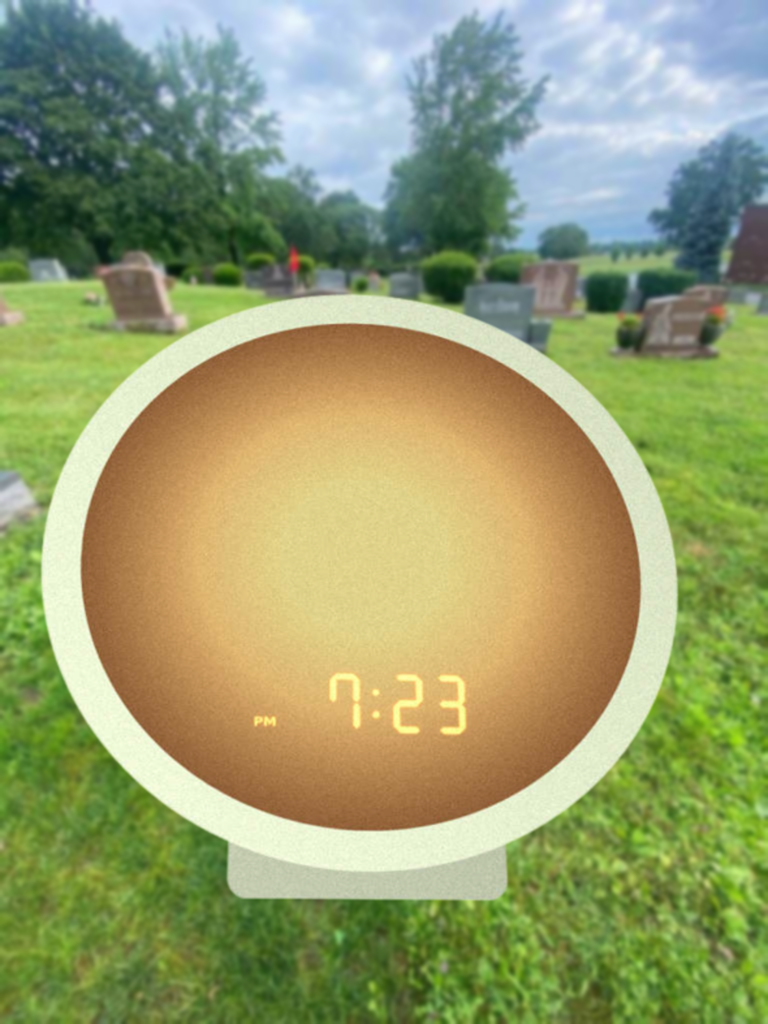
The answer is 7.23
